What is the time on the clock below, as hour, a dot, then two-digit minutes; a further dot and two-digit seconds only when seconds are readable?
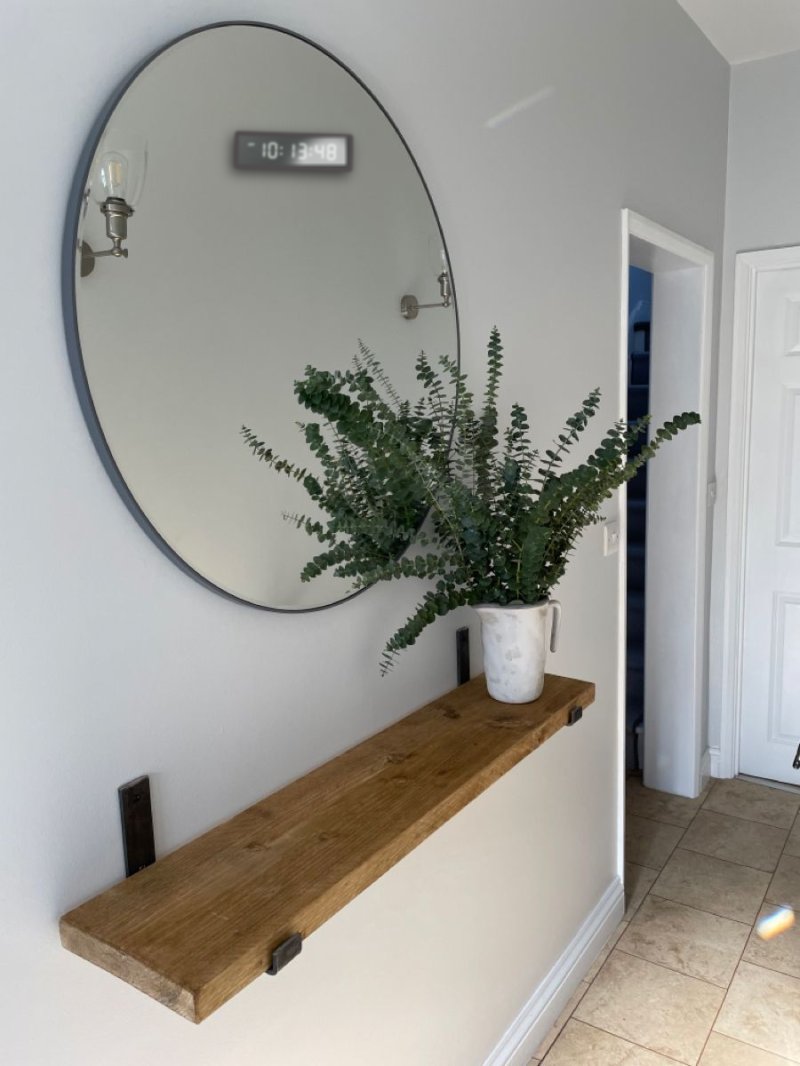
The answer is 10.13.48
